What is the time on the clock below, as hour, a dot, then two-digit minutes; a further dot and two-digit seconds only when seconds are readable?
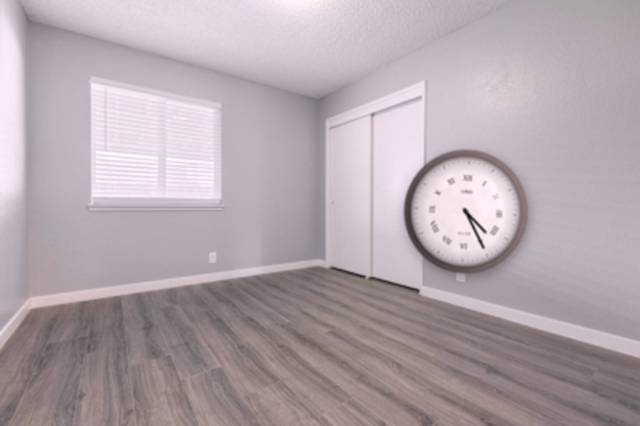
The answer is 4.25
